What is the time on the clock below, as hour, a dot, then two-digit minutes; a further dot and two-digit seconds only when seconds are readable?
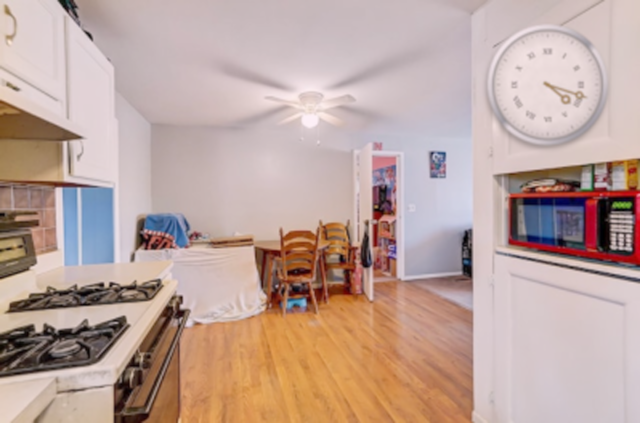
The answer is 4.18
